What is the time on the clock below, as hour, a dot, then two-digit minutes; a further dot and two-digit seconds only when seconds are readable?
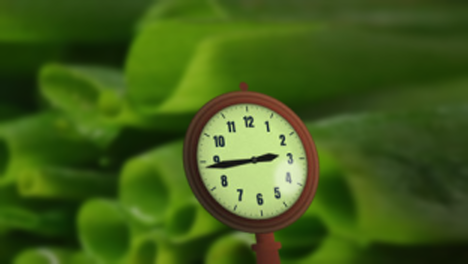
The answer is 2.44
